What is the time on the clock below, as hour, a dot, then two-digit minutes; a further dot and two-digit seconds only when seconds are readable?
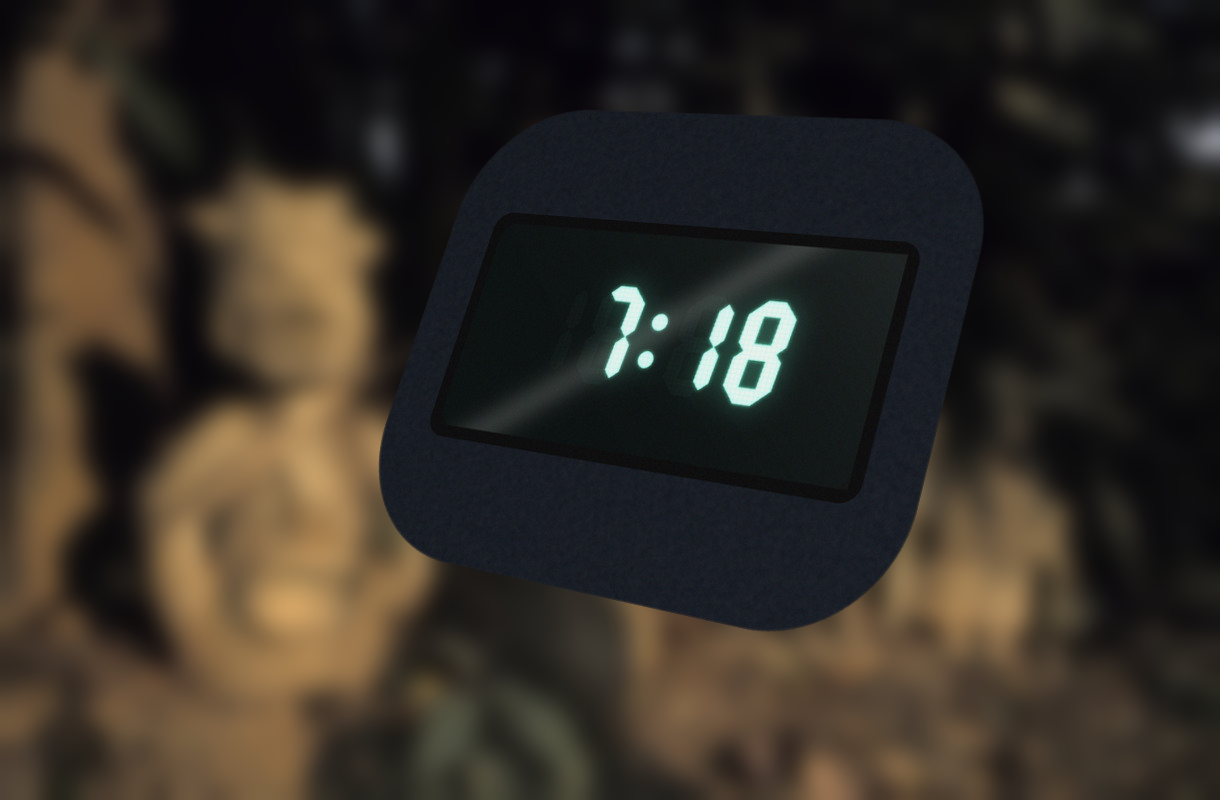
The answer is 7.18
